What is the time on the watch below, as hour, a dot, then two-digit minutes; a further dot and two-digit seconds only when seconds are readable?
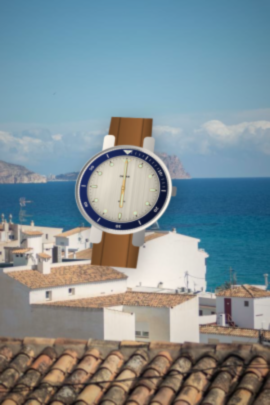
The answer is 6.00
